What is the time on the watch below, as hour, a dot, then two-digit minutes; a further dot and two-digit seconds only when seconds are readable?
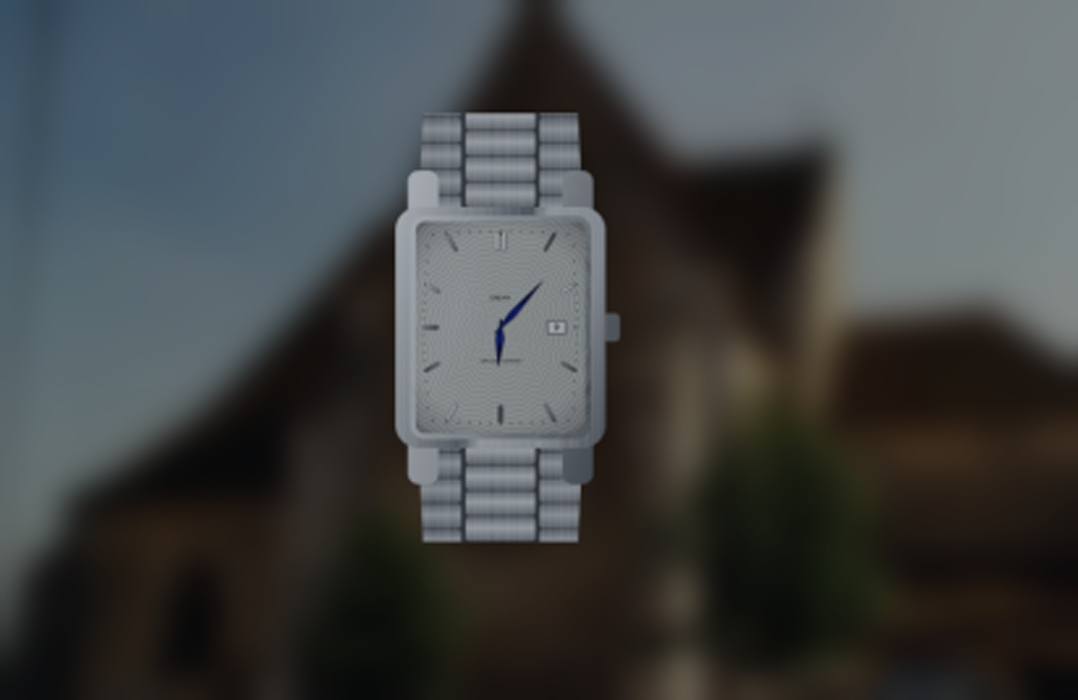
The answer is 6.07
